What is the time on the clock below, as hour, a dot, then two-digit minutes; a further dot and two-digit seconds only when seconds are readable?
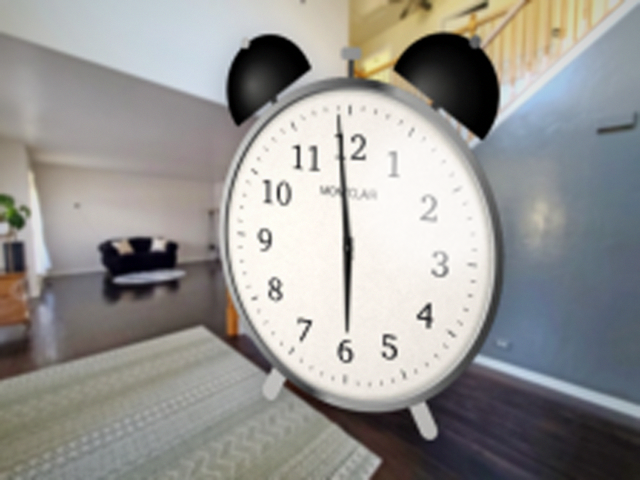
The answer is 5.59
